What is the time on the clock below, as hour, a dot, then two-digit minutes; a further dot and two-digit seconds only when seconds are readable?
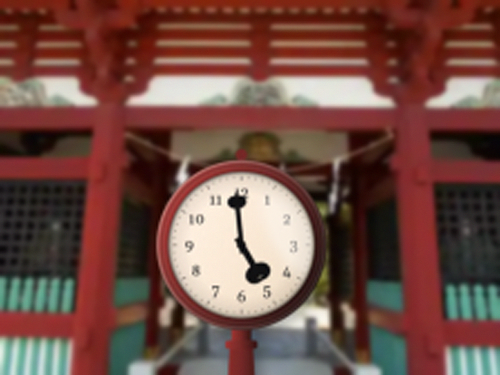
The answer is 4.59
